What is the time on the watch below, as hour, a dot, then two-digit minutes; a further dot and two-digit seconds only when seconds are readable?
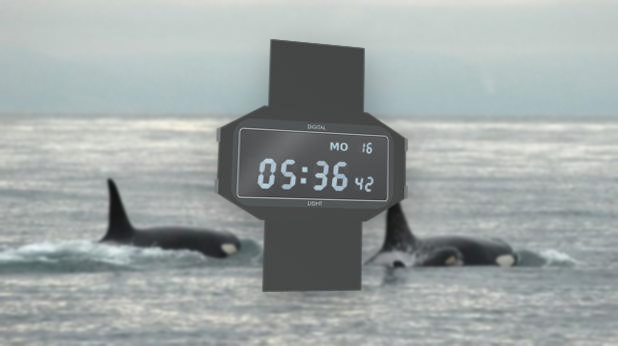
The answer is 5.36.42
